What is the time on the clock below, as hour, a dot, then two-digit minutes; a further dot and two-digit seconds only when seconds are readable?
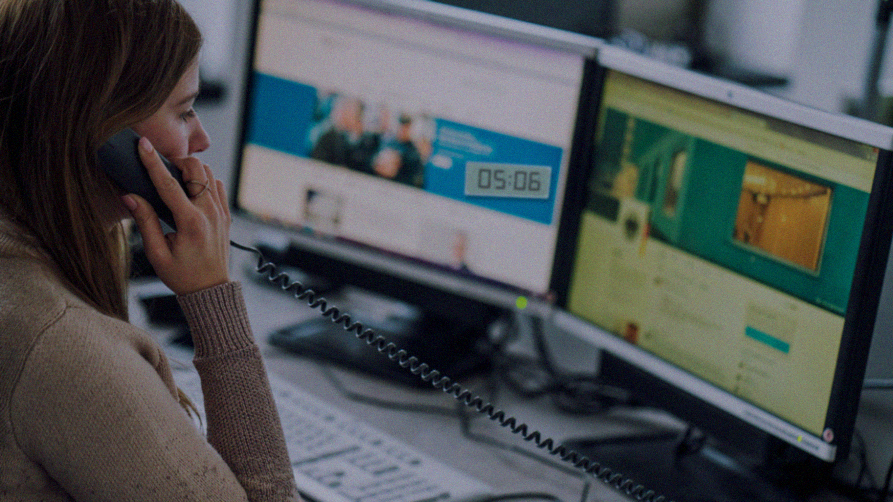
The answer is 5.06
